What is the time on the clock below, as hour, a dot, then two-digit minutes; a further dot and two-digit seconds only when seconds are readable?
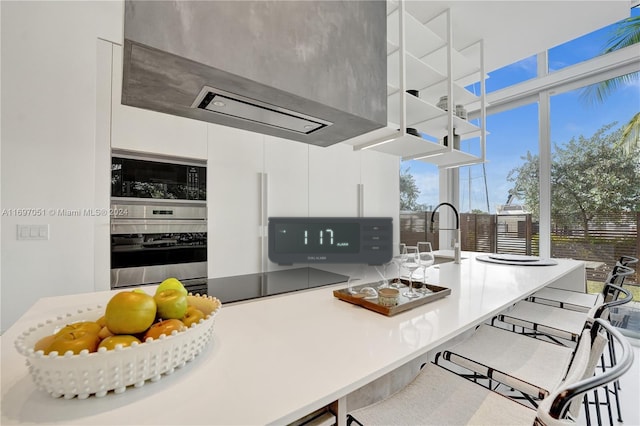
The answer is 1.17
